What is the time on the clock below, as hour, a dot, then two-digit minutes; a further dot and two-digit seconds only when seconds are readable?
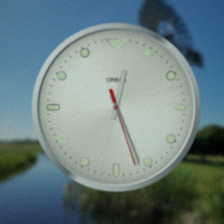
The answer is 12.26.27
